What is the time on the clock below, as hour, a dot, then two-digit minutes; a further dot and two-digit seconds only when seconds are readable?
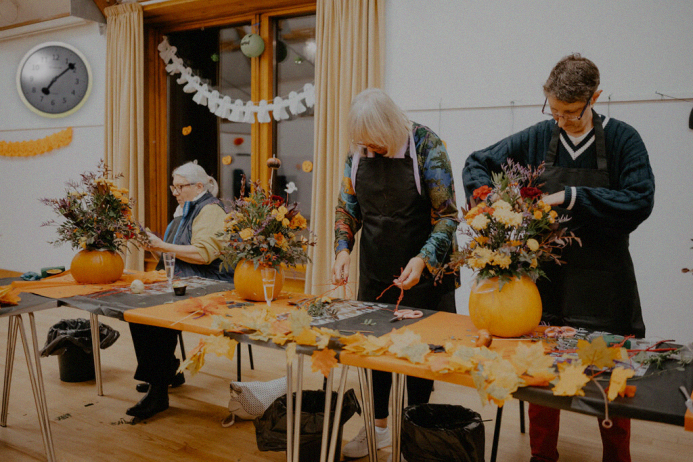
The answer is 7.08
